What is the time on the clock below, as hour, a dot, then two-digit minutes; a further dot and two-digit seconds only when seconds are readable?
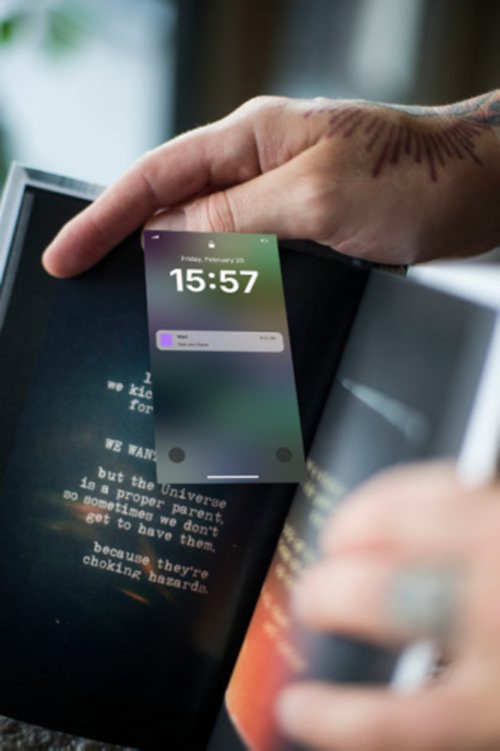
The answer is 15.57
